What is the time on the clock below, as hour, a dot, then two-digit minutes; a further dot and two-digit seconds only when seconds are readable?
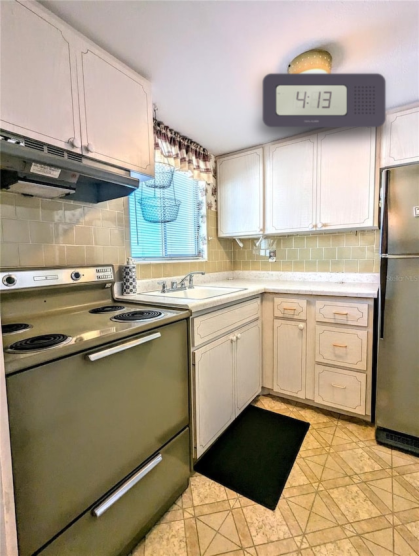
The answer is 4.13
